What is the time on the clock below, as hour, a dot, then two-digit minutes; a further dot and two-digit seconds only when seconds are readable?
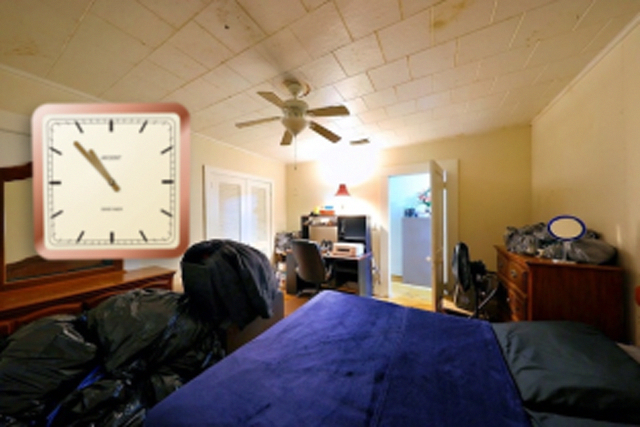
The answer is 10.53
